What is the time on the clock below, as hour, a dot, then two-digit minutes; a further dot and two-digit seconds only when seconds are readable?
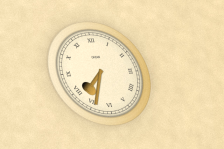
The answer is 7.34
